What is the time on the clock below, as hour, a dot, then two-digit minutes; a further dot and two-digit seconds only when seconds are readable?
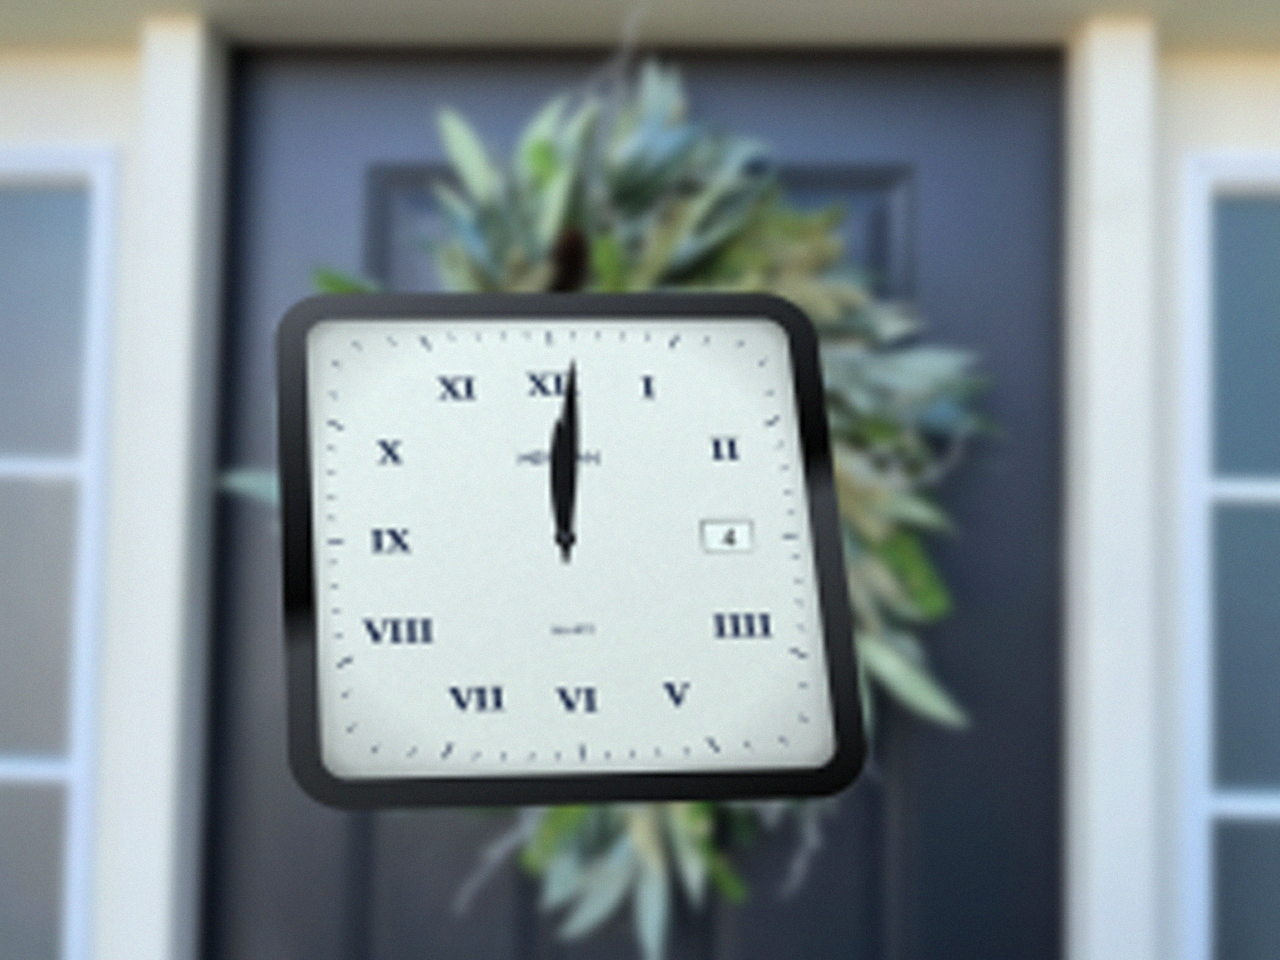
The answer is 12.01
